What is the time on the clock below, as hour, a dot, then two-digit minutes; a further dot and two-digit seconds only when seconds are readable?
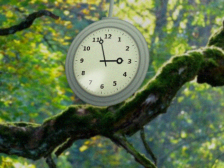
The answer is 2.57
